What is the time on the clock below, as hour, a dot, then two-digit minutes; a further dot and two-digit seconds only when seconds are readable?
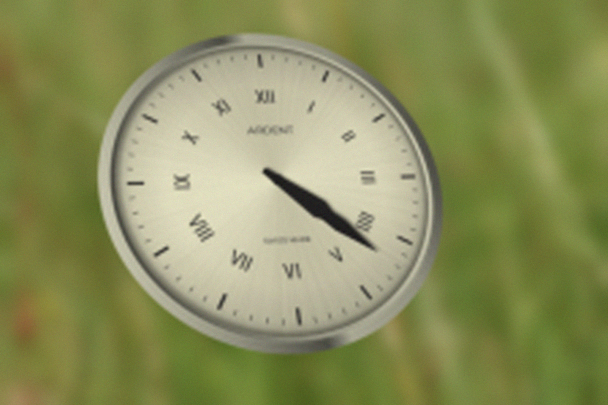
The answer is 4.22
